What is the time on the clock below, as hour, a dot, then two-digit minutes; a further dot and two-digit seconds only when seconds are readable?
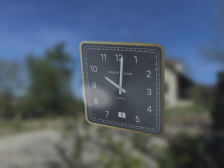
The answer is 10.01
